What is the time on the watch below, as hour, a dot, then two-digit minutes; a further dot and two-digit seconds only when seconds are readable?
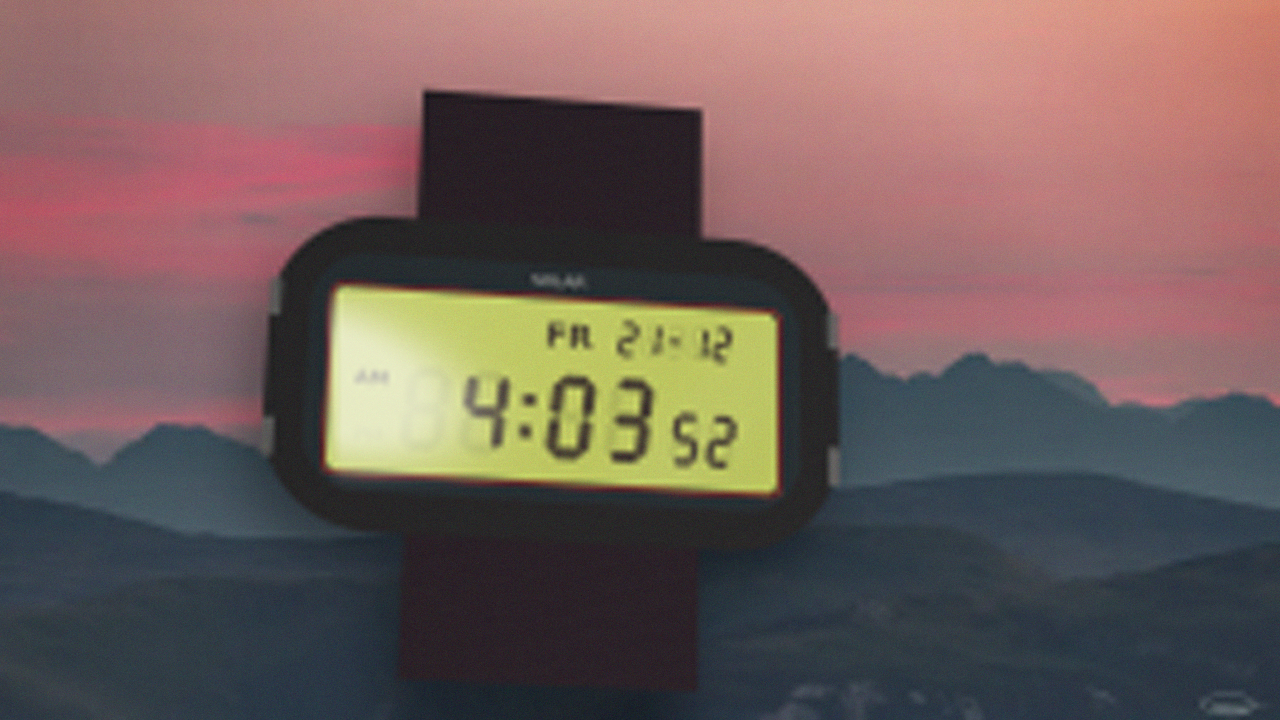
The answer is 4.03.52
